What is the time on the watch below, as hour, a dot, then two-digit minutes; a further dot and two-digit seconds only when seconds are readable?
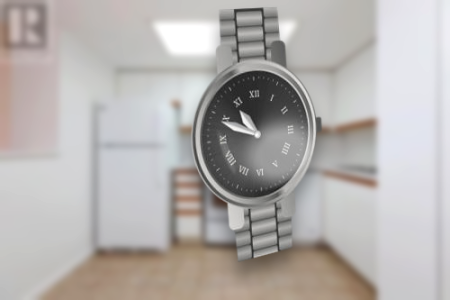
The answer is 10.49
